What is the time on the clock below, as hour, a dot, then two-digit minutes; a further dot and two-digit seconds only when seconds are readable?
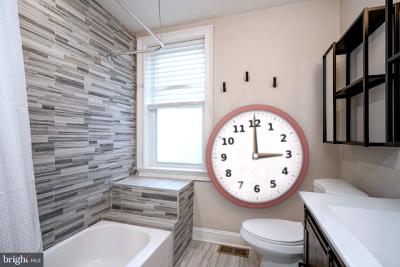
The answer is 3.00
